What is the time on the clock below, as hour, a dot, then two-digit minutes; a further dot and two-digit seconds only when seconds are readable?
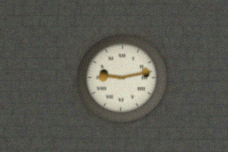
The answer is 9.13
